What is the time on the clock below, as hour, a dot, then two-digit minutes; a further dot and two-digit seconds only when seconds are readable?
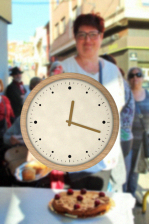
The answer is 12.18
